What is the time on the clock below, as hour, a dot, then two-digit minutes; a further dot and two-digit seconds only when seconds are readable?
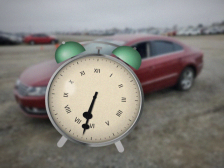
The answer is 6.32
